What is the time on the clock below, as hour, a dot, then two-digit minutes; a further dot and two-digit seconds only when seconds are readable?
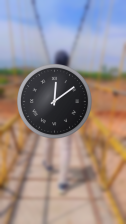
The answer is 12.09
